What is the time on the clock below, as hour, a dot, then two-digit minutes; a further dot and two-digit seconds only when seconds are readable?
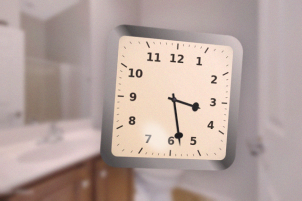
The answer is 3.28
